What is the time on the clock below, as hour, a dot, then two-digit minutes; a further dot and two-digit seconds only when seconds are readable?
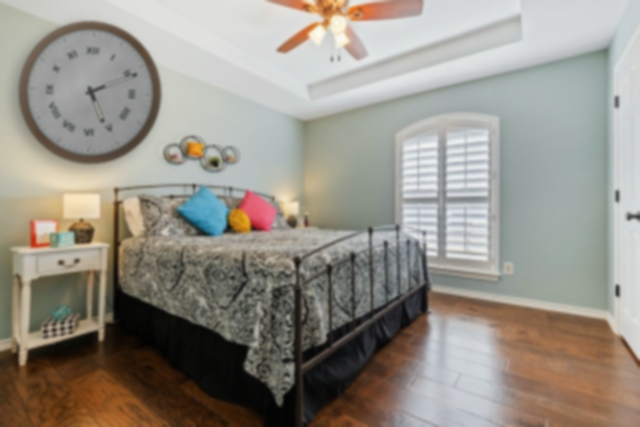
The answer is 5.11
